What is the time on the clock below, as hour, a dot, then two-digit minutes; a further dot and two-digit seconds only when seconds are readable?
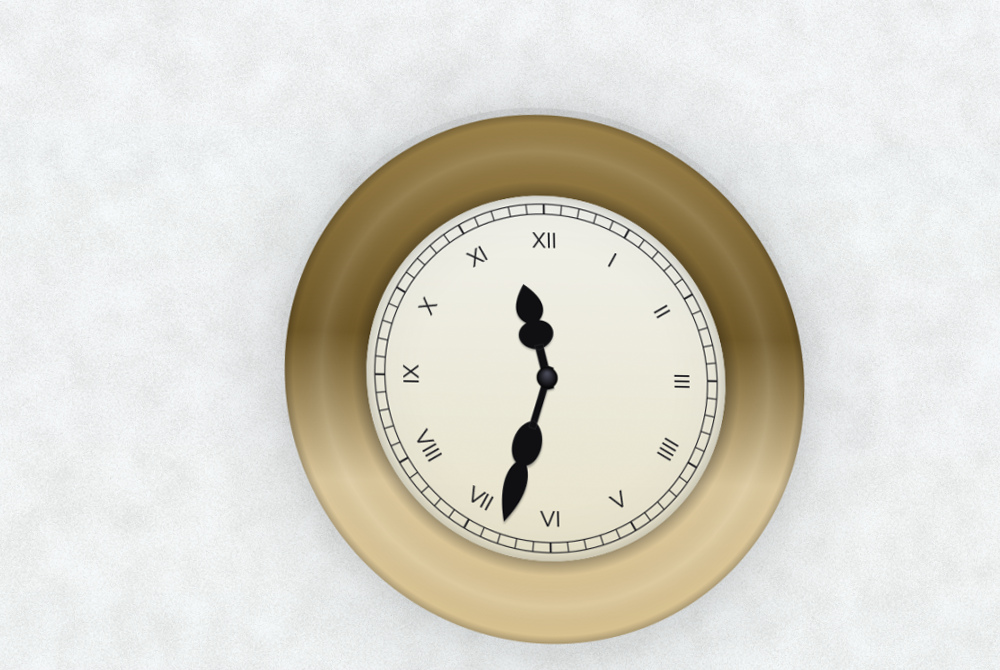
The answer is 11.33
